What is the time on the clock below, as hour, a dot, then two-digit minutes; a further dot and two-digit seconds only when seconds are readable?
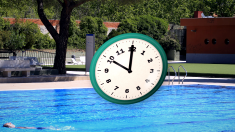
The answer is 10.00
